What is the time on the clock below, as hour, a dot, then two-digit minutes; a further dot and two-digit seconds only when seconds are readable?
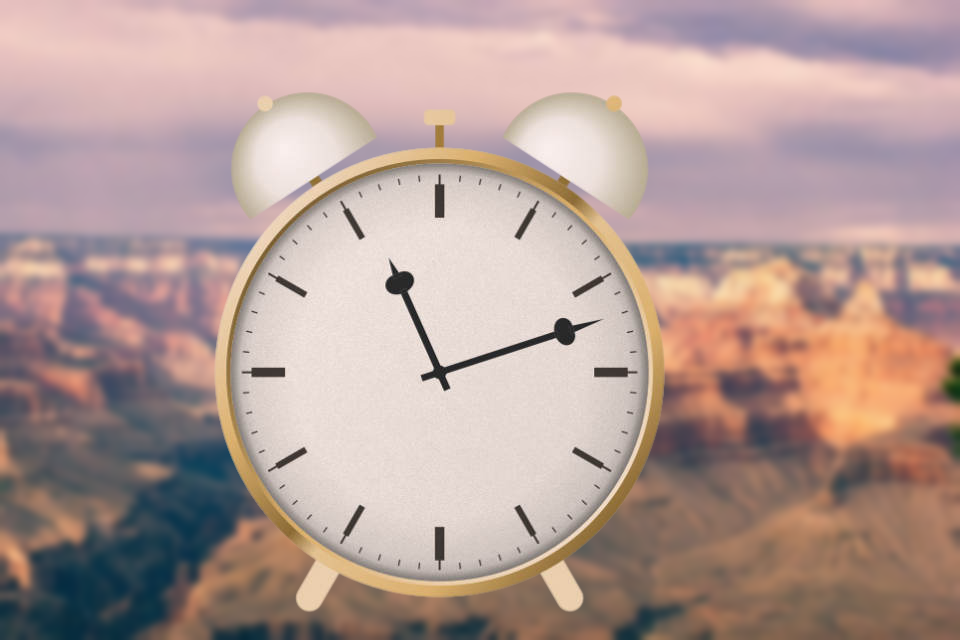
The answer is 11.12
